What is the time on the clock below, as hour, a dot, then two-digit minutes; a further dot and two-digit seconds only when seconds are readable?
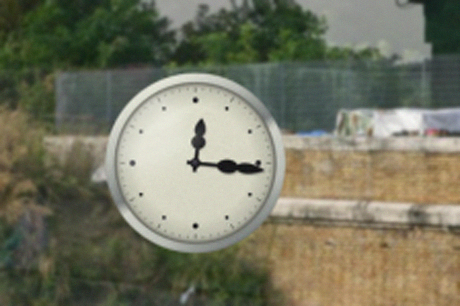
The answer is 12.16
